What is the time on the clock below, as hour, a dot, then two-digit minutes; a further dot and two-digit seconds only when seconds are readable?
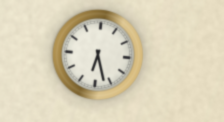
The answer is 6.27
